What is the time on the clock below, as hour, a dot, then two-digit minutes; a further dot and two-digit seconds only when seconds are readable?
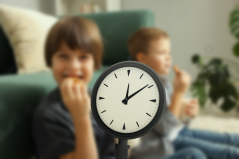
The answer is 12.09
